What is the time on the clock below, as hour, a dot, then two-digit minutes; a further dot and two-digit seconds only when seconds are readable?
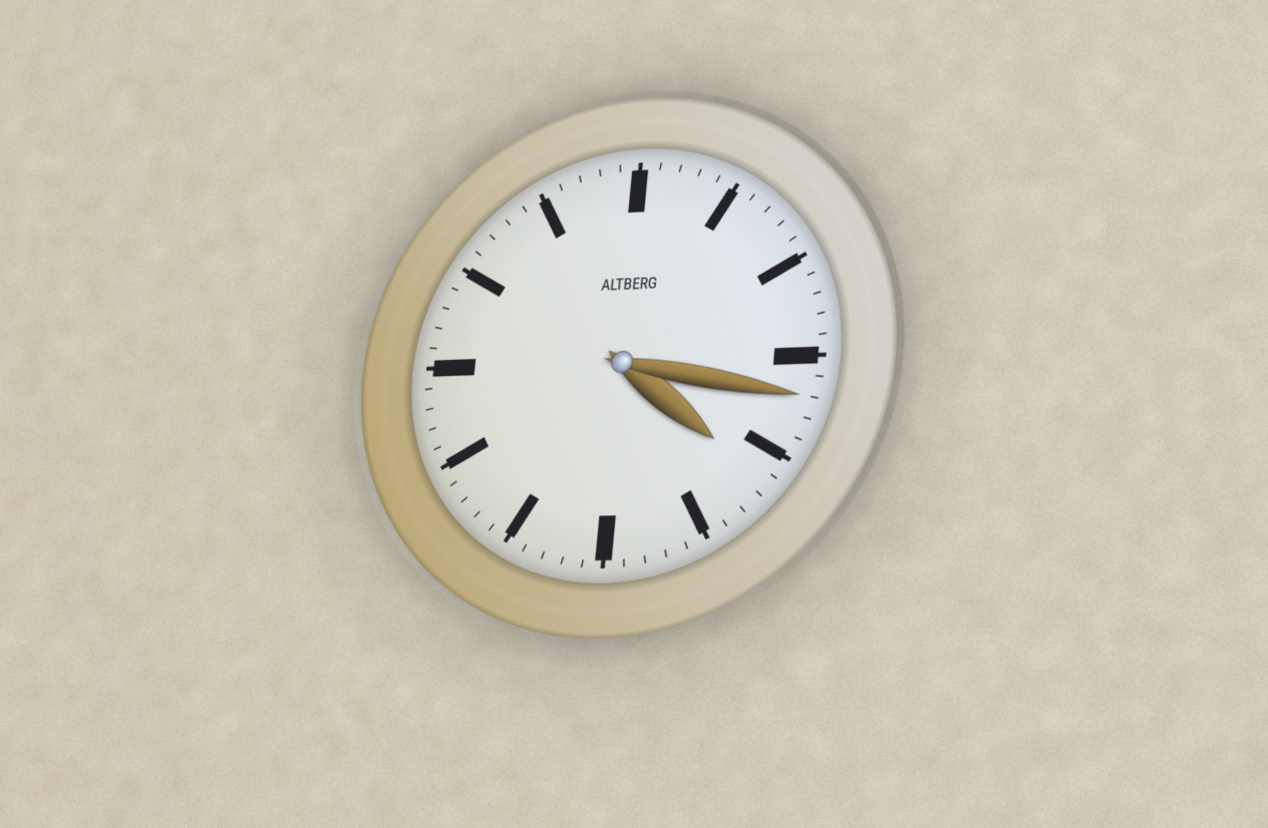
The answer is 4.17
